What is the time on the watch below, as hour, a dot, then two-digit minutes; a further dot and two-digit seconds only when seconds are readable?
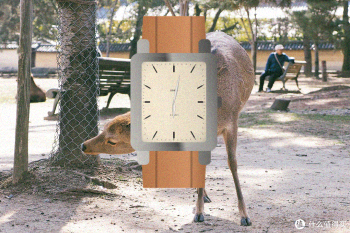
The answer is 6.02
